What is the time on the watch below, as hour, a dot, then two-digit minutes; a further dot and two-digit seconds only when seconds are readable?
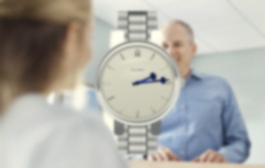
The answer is 2.14
